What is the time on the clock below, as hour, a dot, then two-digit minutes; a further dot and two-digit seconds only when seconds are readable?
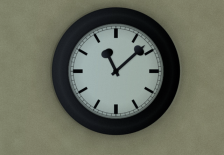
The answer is 11.08
